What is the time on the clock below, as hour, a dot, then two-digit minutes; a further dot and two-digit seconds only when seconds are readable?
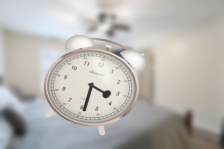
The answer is 3.29
